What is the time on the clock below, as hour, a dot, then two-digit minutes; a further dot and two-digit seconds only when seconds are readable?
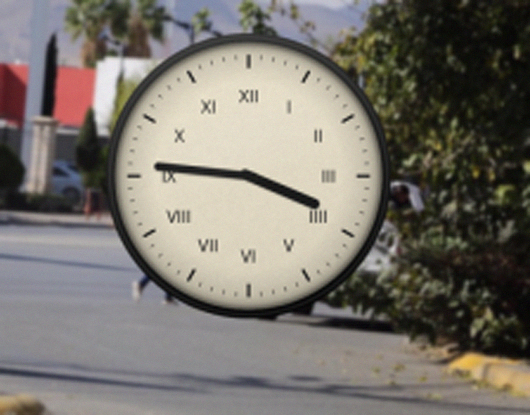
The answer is 3.46
